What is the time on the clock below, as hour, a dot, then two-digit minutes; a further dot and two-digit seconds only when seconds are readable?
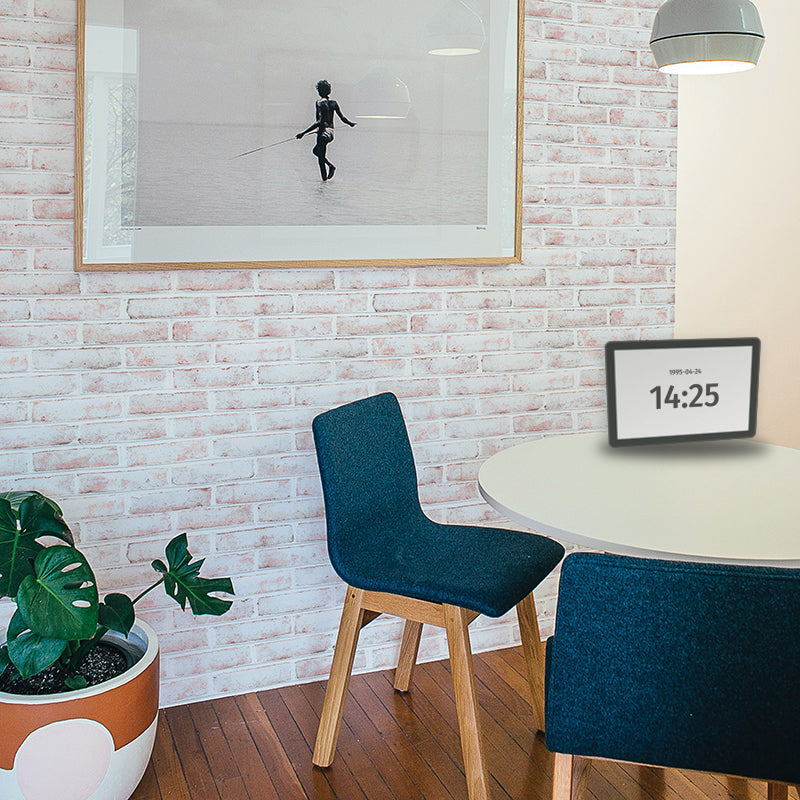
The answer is 14.25
